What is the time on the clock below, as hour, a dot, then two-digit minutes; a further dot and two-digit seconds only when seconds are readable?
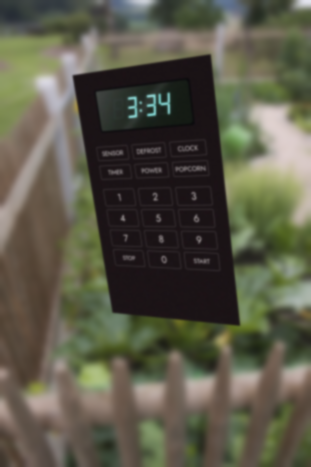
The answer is 3.34
